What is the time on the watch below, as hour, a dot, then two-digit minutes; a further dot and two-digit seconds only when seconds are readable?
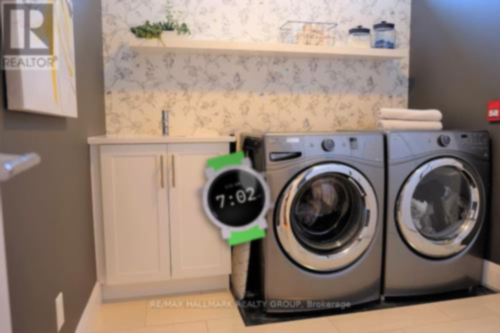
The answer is 7.02
